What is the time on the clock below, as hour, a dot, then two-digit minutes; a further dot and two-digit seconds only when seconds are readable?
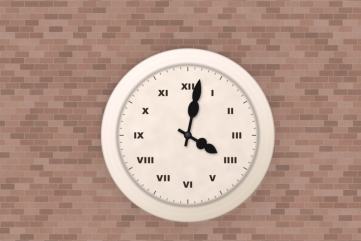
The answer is 4.02
